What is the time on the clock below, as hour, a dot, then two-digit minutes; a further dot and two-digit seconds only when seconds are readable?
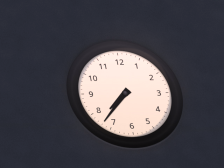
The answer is 7.37
